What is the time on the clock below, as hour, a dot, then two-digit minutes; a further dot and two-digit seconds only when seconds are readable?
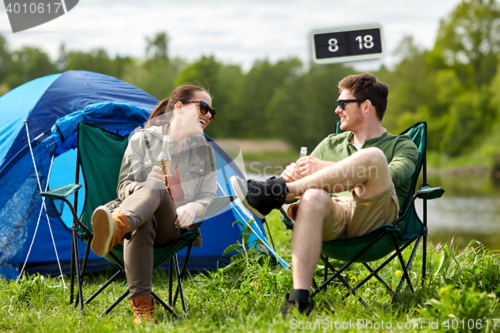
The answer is 8.18
